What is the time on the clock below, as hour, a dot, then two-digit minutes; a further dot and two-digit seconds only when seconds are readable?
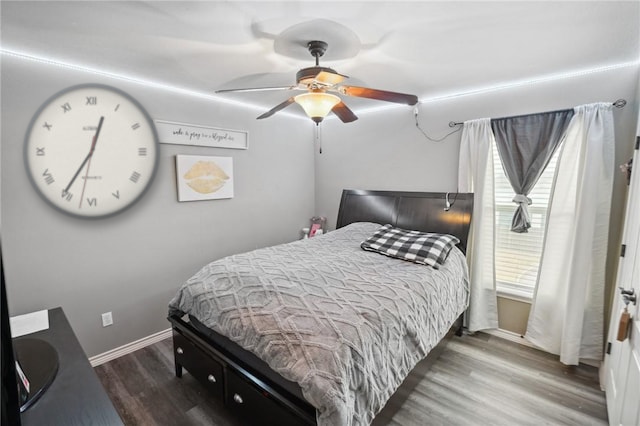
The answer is 12.35.32
